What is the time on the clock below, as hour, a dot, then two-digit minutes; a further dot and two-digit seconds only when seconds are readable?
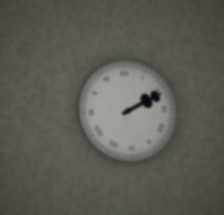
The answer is 2.11
